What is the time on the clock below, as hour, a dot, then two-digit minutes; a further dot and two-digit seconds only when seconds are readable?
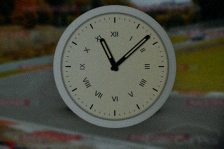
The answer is 11.08
